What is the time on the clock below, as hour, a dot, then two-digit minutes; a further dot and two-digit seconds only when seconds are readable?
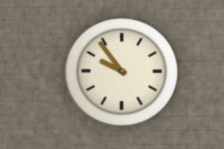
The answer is 9.54
